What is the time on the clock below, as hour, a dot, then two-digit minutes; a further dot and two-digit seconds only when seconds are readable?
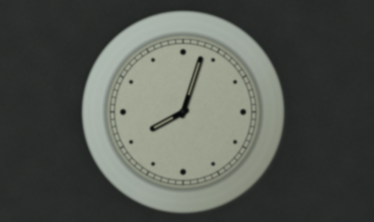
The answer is 8.03
